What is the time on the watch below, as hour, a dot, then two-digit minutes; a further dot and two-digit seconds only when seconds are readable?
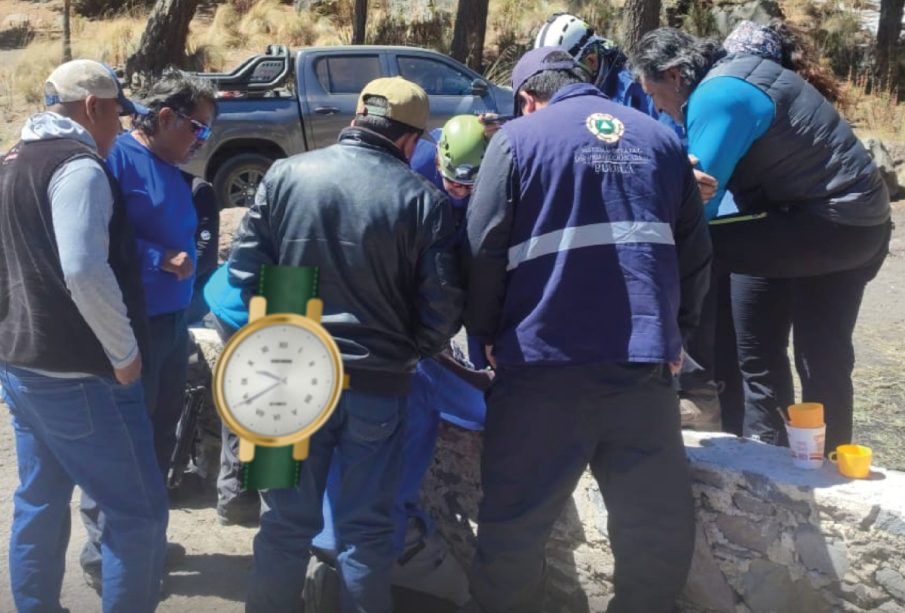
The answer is 9.40
